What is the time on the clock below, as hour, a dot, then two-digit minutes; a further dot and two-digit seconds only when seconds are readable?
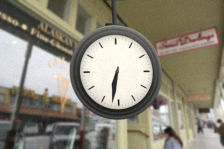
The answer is 6.32
